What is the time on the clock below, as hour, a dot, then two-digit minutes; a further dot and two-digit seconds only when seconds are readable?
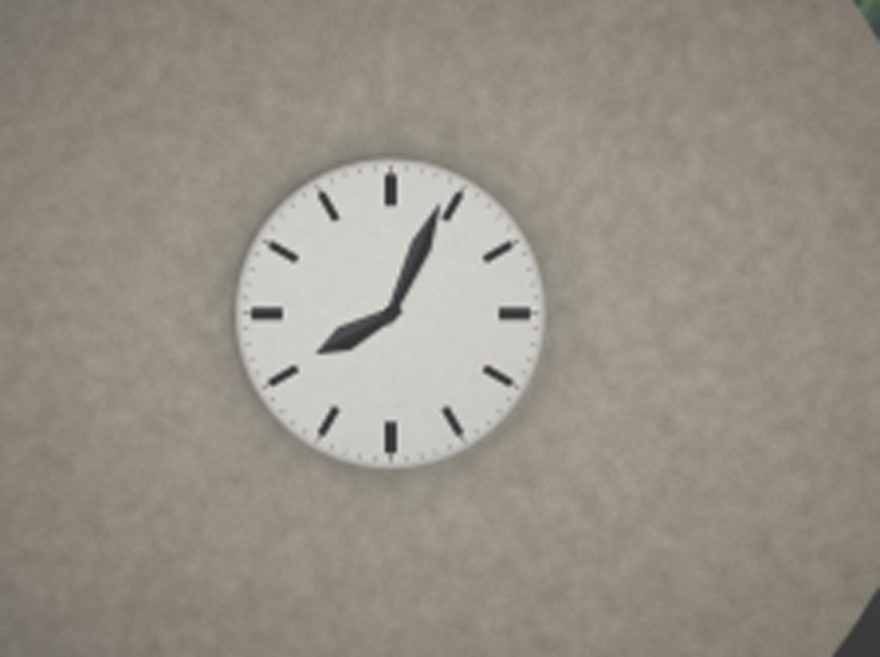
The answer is 8.04
